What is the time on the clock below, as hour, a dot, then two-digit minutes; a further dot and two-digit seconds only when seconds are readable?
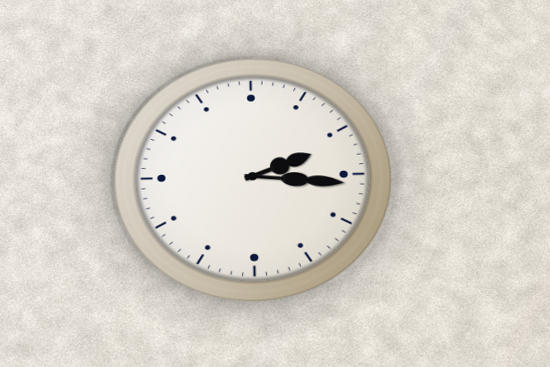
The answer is 2.16
